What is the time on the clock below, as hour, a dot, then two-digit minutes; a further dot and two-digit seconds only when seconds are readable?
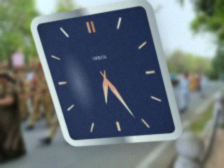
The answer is 6.26
